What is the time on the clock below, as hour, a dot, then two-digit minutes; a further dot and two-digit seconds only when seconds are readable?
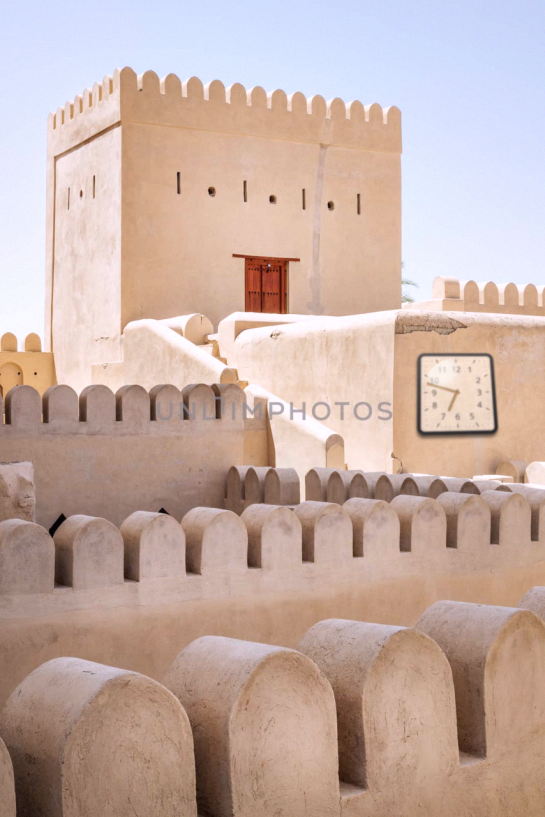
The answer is 6.48
